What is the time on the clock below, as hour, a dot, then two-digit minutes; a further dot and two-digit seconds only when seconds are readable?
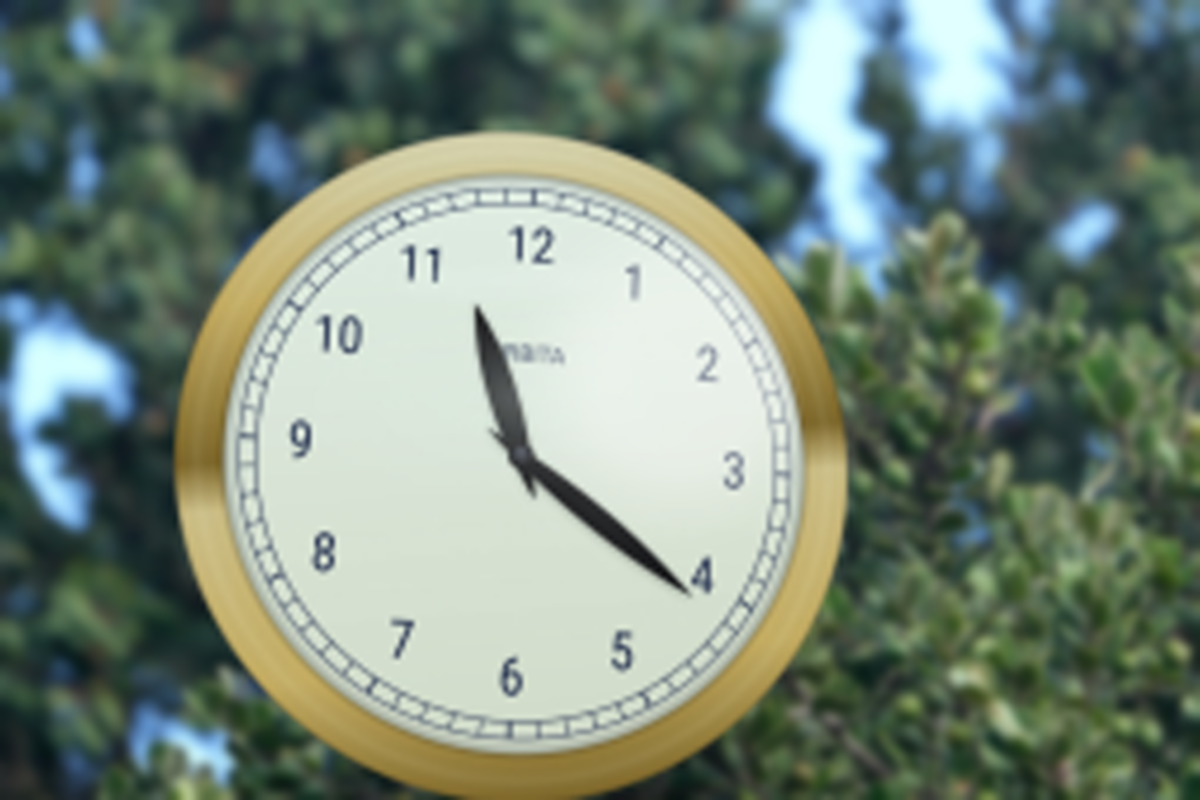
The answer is 11.21
